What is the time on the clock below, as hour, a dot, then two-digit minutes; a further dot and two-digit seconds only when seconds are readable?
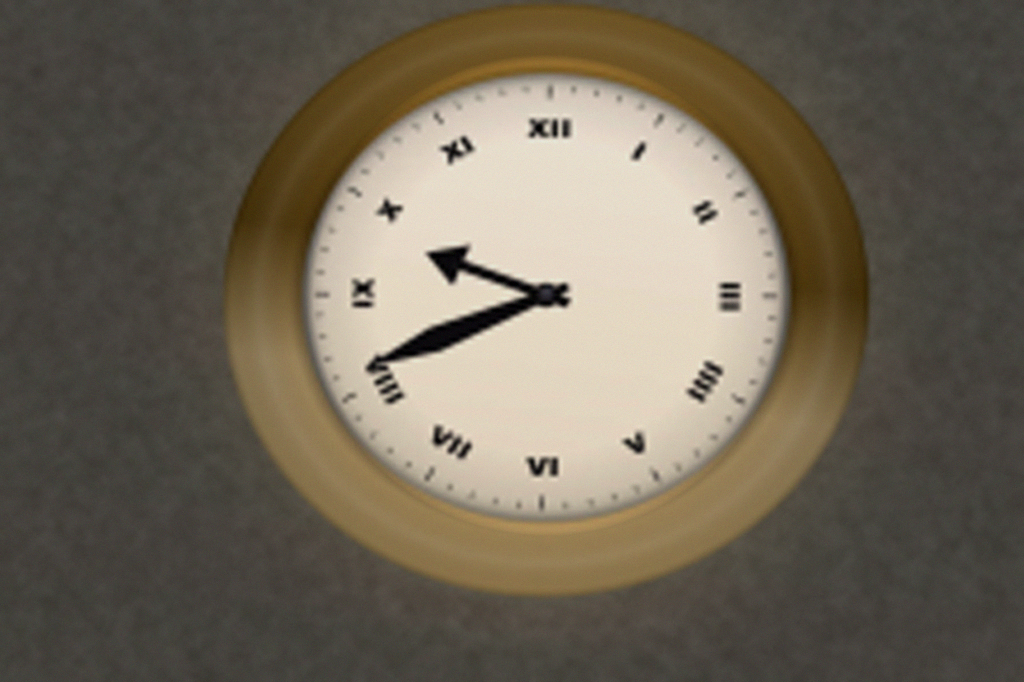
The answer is 9.41
